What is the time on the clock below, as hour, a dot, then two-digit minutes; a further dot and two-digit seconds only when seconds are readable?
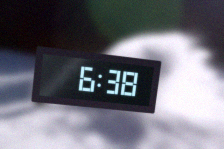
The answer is 6.38
